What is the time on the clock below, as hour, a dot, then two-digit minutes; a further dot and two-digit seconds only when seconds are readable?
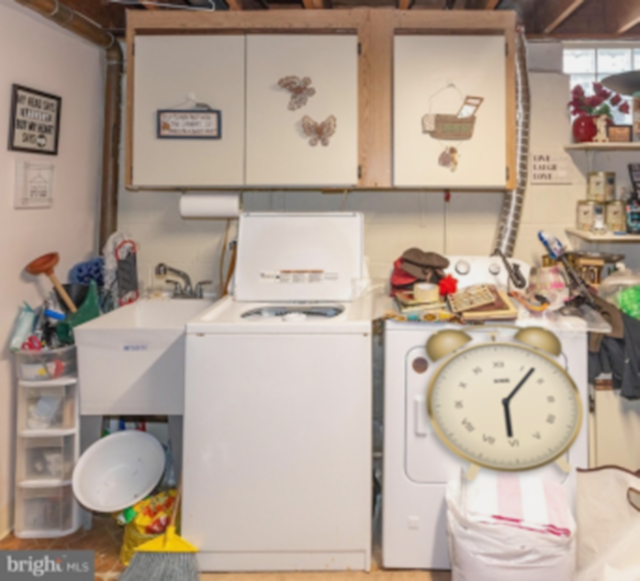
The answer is 6.07
